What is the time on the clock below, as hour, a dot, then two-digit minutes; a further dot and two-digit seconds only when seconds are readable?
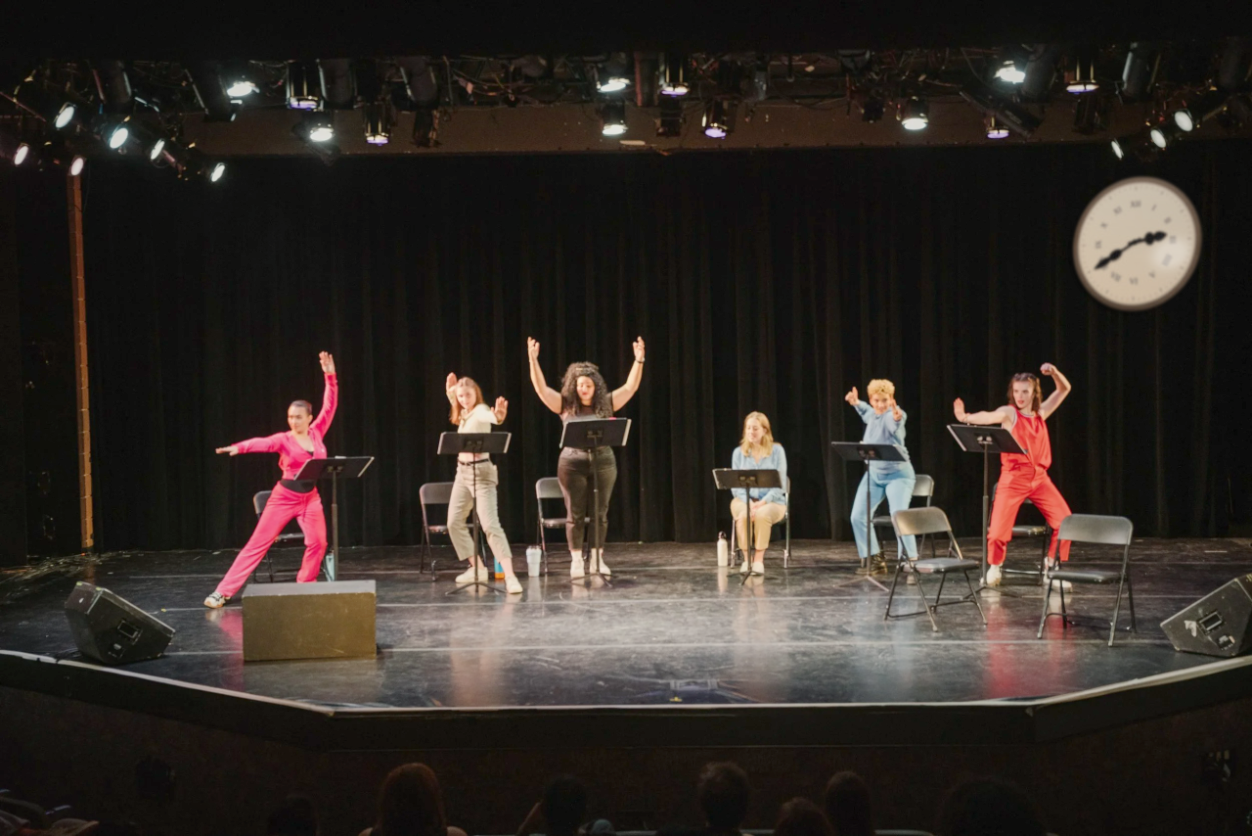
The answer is 2.40
